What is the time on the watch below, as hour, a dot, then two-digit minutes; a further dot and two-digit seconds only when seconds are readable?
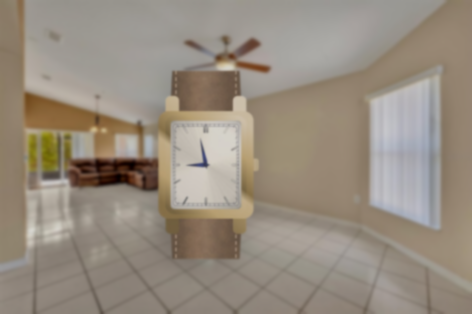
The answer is 8.58
